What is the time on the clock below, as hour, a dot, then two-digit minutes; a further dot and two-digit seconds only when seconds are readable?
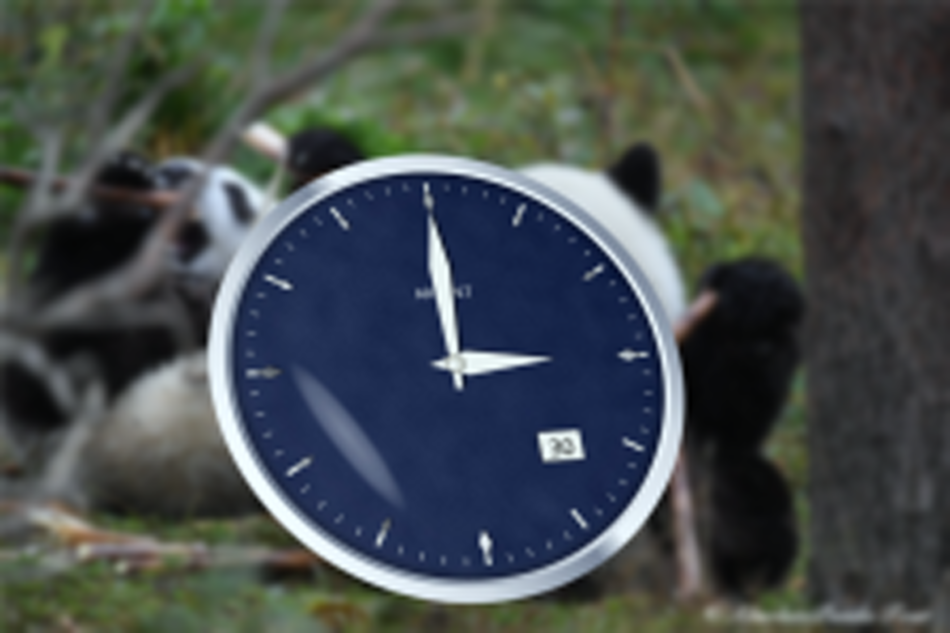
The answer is 3.00
